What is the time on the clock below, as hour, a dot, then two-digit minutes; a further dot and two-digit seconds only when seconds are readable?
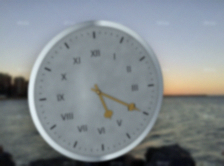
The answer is 5.20
